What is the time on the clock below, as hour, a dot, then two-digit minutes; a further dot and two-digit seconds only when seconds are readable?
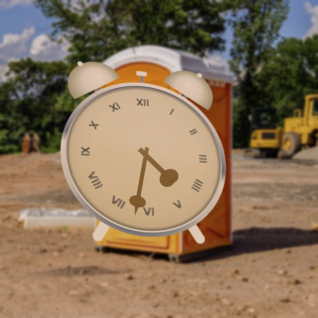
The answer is 4.32
